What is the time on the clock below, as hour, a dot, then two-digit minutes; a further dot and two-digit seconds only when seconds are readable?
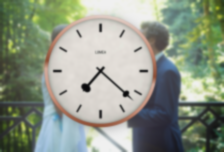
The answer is 7.22
